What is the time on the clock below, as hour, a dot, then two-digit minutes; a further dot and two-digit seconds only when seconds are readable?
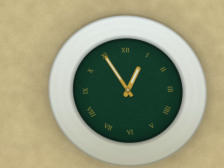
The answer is 12.55
